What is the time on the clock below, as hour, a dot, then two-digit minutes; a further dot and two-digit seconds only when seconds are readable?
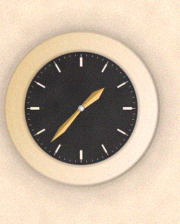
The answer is 1.37
